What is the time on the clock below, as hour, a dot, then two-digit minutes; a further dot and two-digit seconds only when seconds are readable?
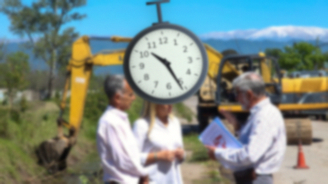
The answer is 10.26
